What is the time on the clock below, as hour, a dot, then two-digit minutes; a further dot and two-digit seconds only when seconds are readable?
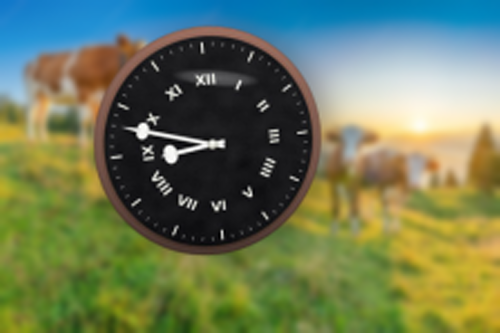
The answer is 8.48
